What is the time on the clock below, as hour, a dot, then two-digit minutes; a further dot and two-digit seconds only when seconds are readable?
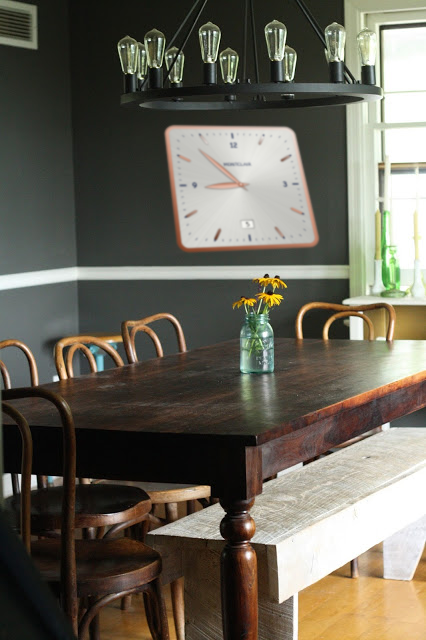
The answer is 8.53
